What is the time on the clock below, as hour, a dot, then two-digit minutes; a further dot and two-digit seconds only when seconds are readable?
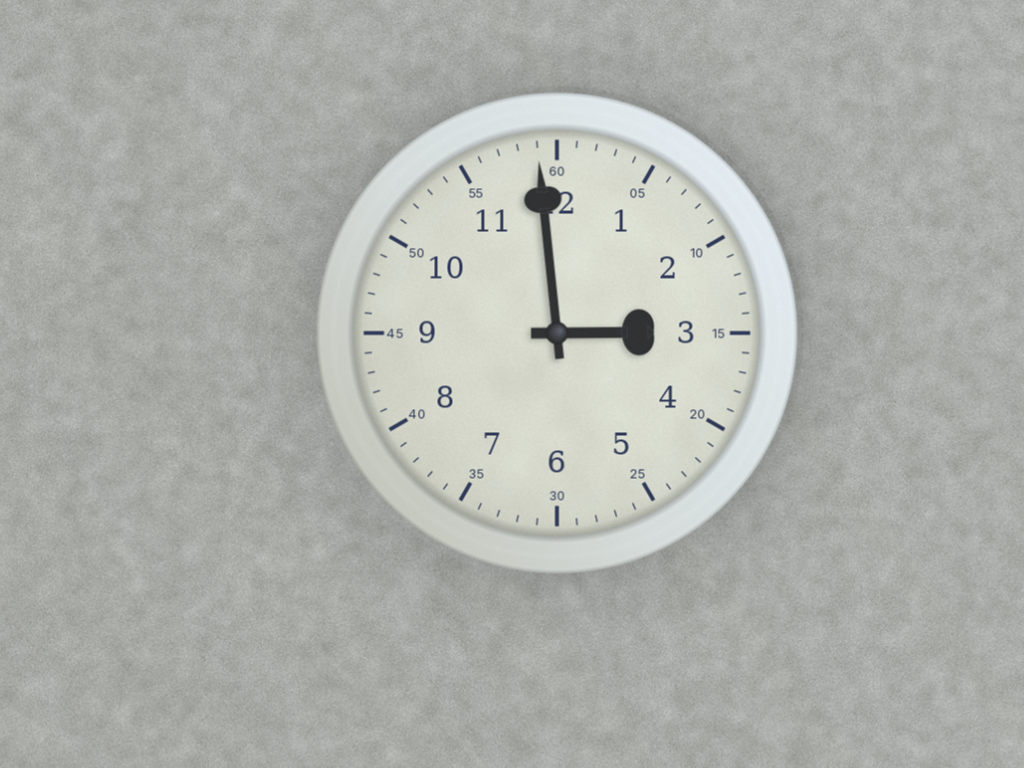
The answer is 2.59
